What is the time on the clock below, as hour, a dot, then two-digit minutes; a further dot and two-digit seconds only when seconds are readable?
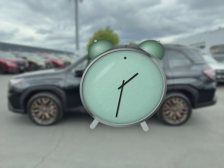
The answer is 1.31
